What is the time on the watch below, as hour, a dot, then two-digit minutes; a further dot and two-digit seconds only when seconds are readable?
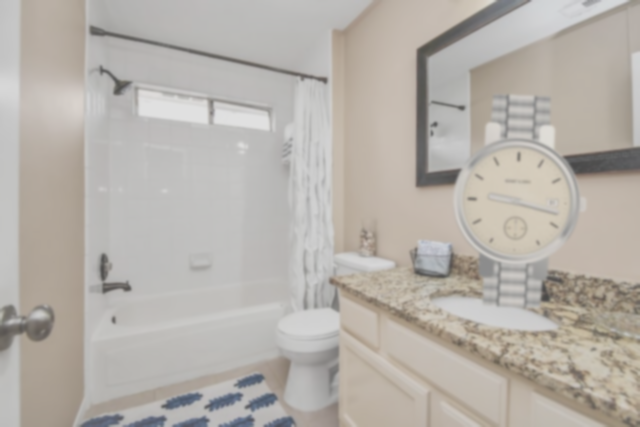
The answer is 9.17
